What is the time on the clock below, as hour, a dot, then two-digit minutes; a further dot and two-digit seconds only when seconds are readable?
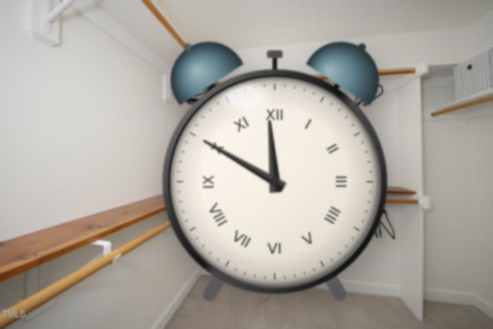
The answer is 11.50
